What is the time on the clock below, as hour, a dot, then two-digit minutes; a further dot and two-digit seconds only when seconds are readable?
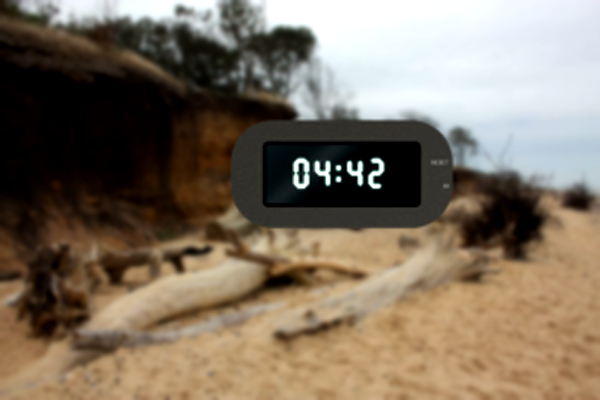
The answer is 4.42
